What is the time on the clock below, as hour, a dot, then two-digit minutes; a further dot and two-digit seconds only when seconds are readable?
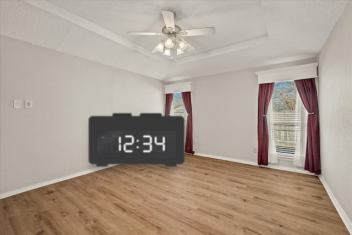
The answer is 12.34
